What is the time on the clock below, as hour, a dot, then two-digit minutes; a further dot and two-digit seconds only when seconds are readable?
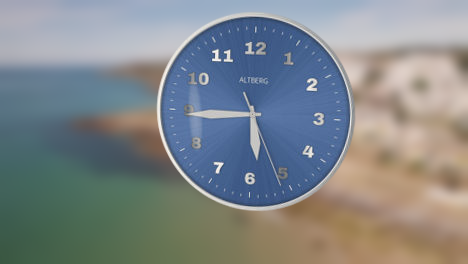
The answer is 5.44.26
